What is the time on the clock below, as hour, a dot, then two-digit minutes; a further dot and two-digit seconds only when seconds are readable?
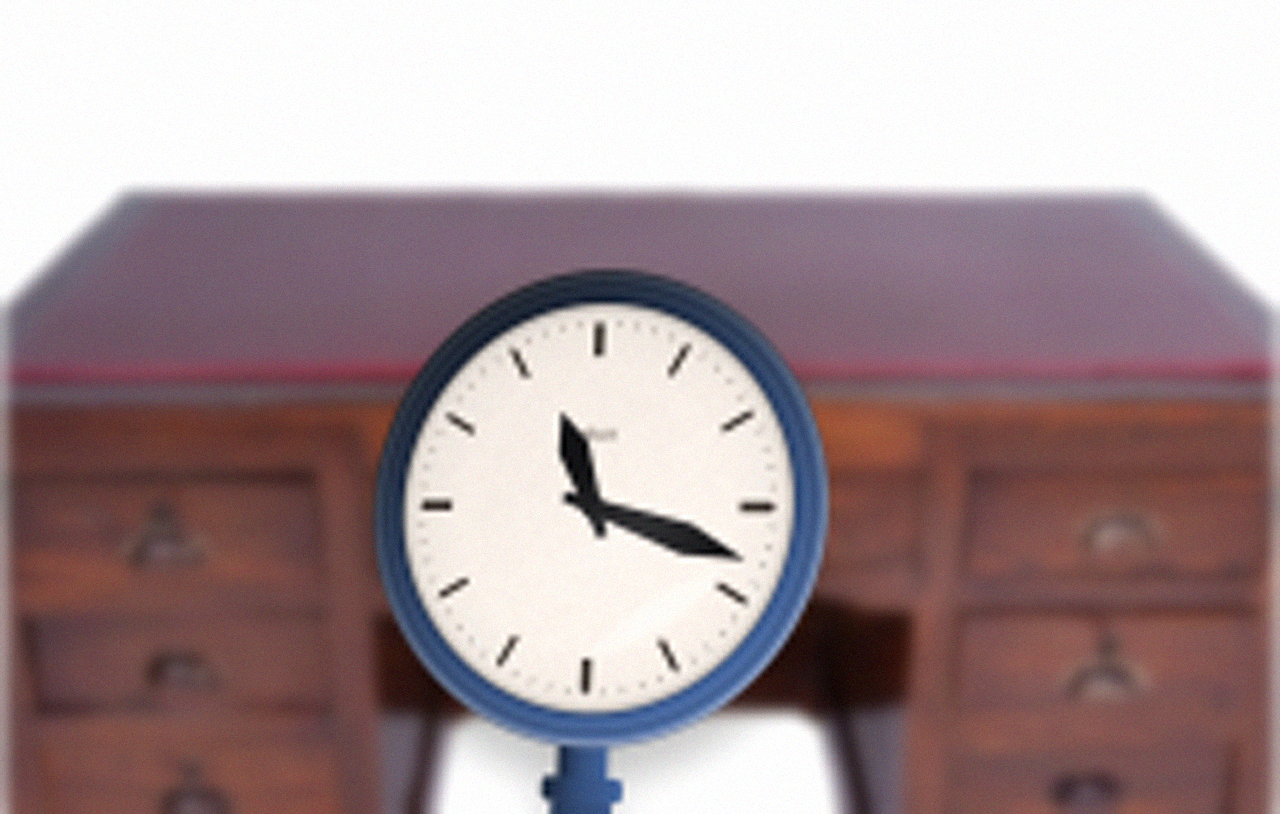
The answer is 11.18
